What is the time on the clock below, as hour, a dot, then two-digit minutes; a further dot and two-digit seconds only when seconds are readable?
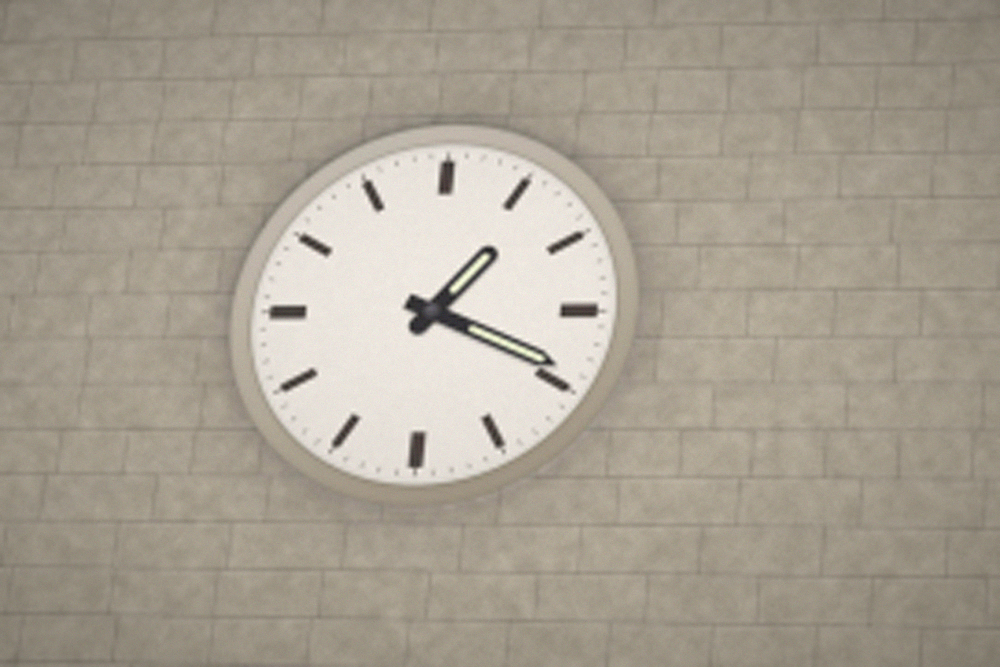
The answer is 1.19
